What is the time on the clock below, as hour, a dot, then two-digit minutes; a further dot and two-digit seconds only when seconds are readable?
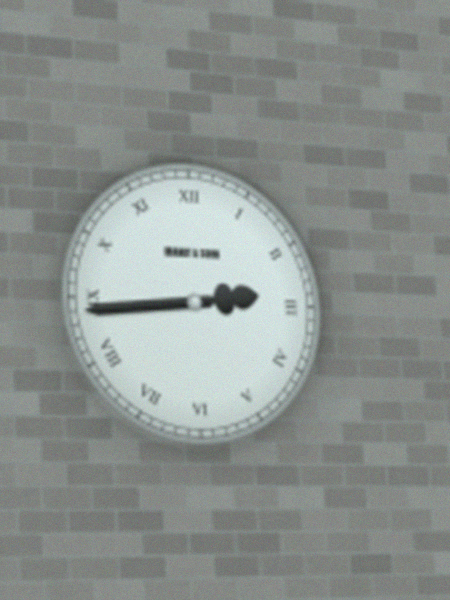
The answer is 2.44
